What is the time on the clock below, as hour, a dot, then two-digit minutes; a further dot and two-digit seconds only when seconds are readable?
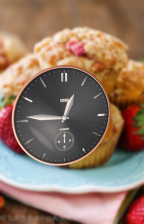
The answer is 12.46
